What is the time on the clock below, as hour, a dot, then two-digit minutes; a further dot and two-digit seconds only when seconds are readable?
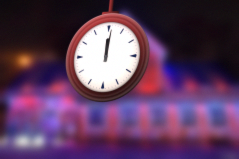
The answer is 12.01
